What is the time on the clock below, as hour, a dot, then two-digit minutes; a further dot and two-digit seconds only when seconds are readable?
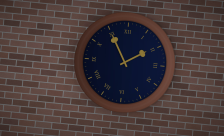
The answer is 1.55
